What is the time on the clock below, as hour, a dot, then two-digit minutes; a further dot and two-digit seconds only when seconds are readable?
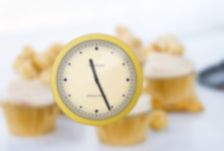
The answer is 11.26
